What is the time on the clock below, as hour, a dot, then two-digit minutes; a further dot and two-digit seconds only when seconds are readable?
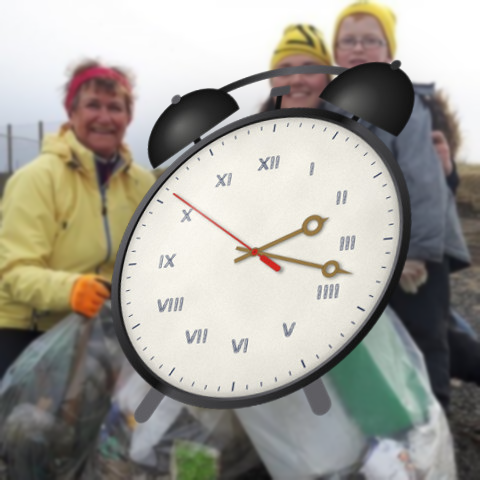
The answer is 2.17.51
